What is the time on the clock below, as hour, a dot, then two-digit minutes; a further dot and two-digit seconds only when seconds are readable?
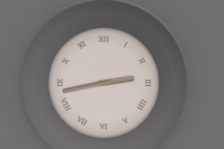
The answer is 2.43
